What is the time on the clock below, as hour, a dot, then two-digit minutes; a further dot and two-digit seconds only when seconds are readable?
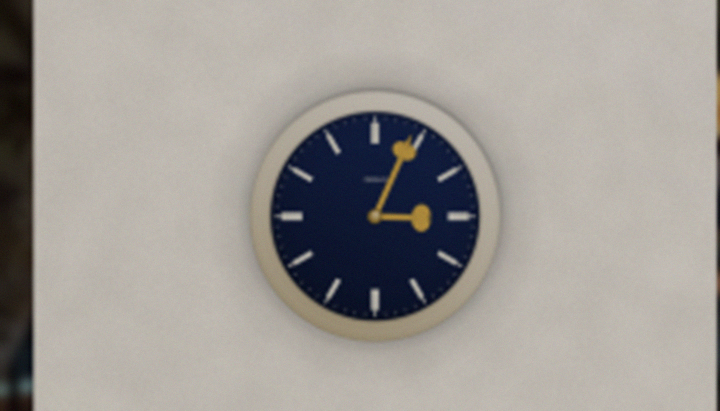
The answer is 3.04
